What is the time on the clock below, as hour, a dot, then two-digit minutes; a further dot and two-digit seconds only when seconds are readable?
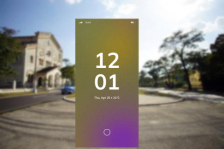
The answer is 12.01
